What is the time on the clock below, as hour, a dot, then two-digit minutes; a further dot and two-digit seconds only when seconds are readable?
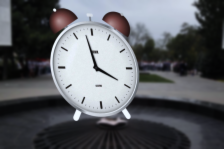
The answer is 3.58
